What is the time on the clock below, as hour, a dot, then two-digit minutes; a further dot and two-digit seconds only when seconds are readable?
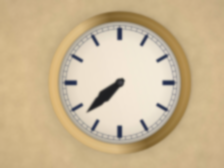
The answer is 7.38
